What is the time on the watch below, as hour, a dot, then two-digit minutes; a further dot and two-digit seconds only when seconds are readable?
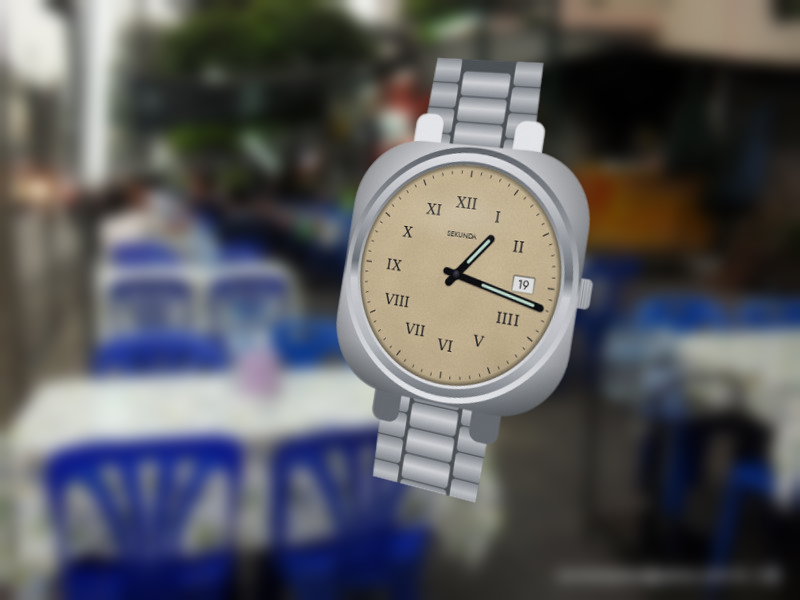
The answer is 1.17
